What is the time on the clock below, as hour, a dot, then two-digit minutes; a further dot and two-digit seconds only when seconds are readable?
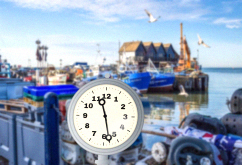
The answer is 11.28
